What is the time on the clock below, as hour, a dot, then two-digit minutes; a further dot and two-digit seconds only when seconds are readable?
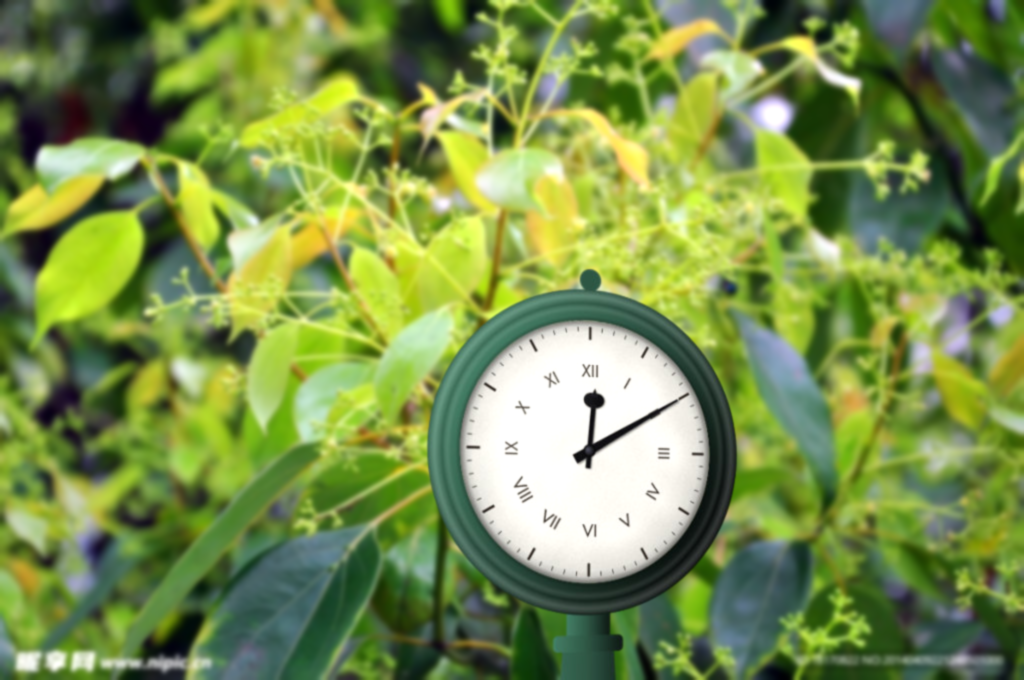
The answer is 12.10
